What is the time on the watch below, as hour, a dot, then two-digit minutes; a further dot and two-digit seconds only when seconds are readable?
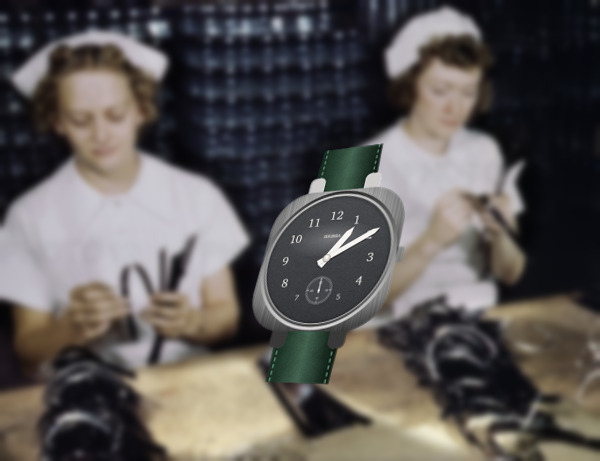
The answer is 1.10
